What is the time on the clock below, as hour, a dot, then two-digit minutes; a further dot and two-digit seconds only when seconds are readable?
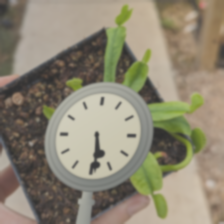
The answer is 5.29
